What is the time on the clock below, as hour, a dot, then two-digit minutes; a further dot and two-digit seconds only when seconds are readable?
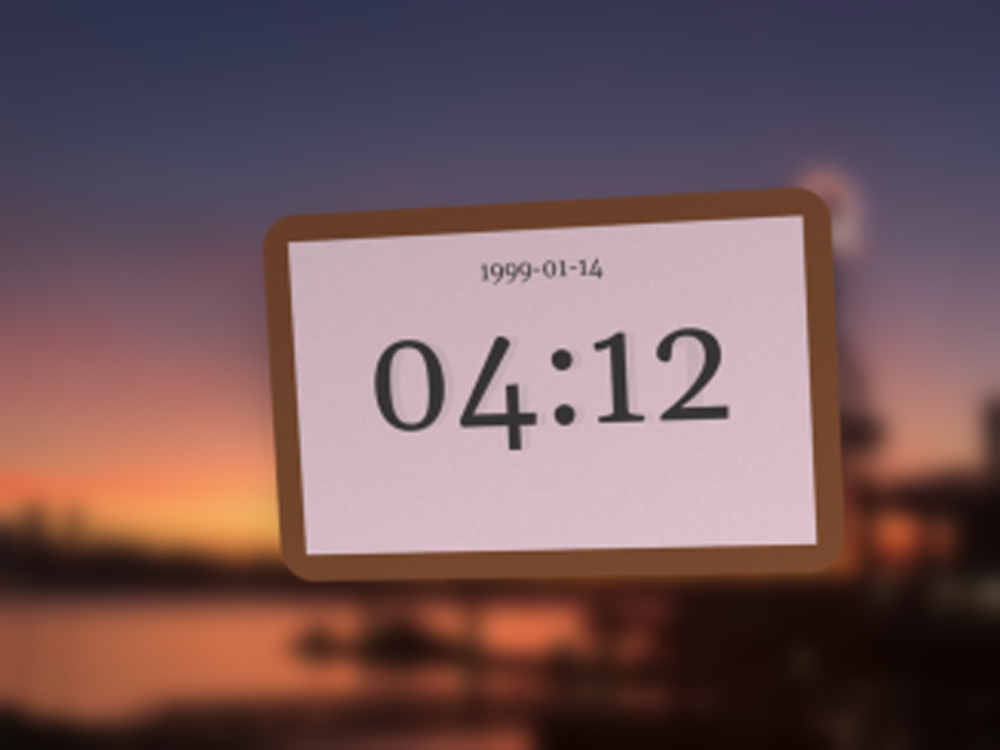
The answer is 4.12
